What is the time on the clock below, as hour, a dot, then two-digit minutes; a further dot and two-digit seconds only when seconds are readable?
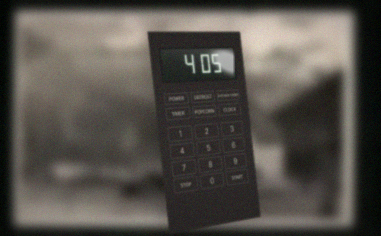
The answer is 4.05
